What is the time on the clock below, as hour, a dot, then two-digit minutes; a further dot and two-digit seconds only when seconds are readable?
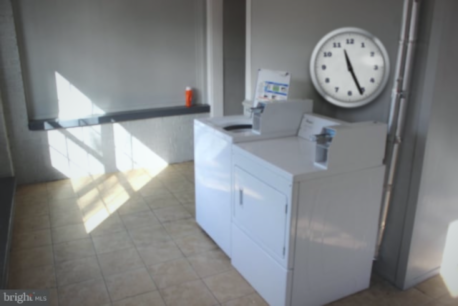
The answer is 11.26
